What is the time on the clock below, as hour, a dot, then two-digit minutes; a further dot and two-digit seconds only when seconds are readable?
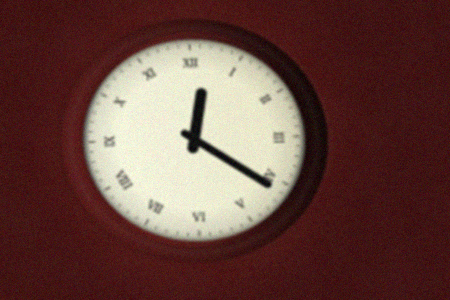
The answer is 12.21
